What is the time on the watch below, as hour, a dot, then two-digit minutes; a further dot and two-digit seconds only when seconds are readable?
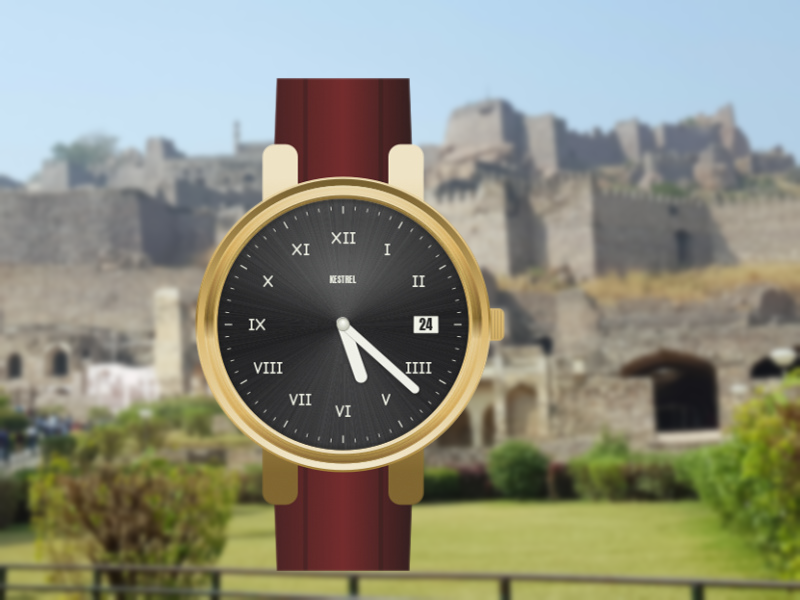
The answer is 5.22
